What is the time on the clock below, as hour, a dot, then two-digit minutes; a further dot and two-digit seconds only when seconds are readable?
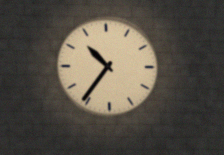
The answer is 10.36
